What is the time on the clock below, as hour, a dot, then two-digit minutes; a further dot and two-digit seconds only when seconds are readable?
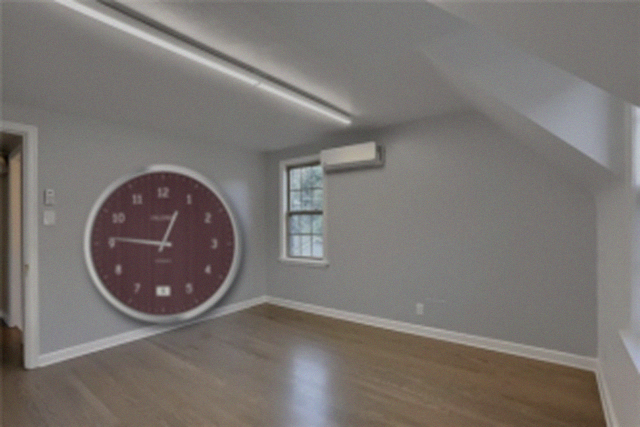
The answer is 12.46
